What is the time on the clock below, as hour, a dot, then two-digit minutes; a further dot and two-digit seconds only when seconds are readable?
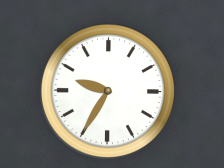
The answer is 9.35
